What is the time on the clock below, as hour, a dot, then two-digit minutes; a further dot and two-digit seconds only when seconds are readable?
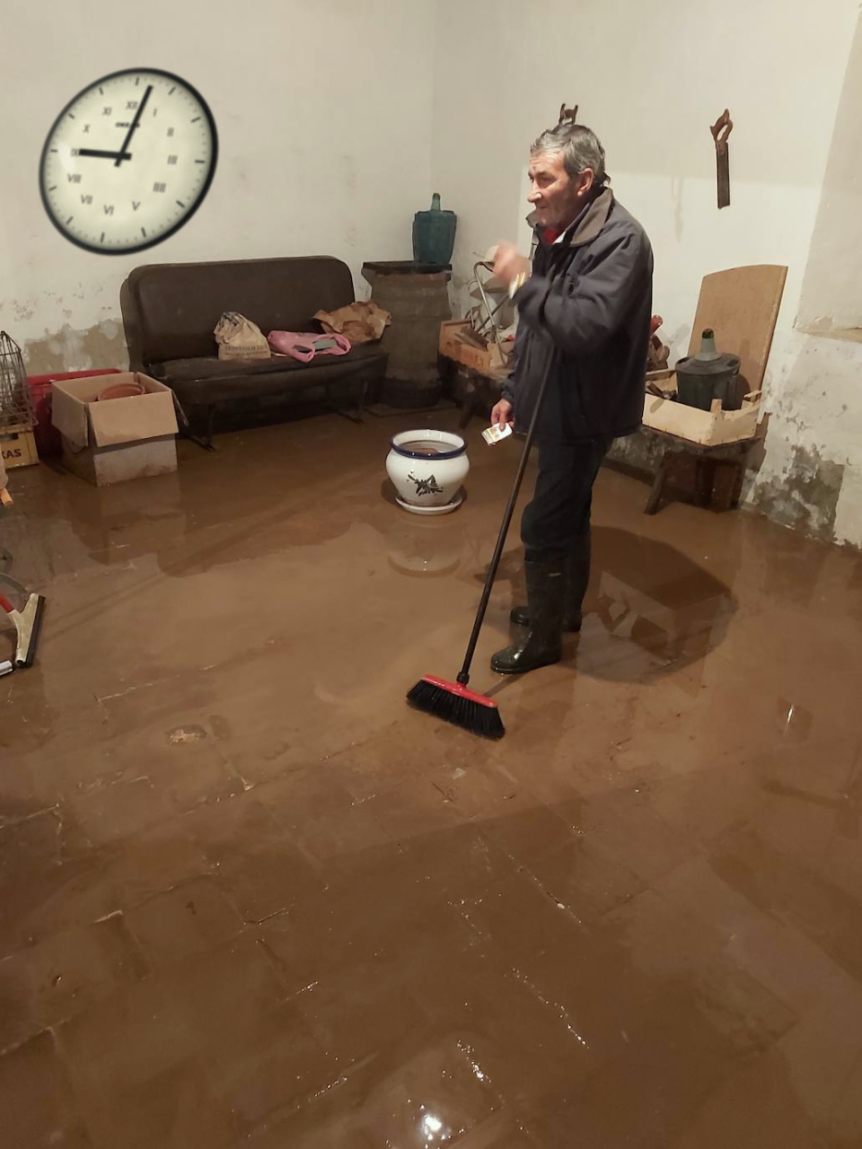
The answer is 9.02
